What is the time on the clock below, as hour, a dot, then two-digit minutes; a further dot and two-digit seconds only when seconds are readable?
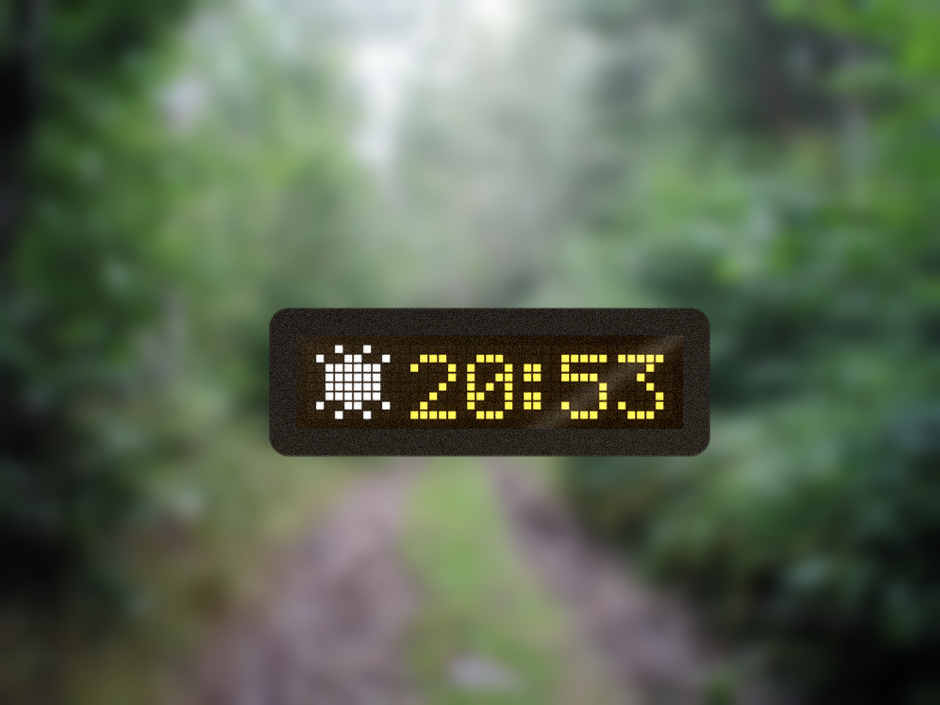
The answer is 20.53
